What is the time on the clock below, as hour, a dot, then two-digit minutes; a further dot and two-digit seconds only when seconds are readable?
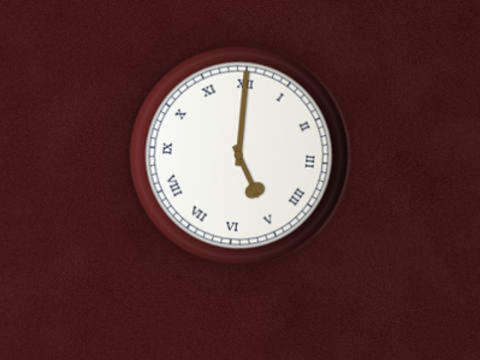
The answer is 5.00
